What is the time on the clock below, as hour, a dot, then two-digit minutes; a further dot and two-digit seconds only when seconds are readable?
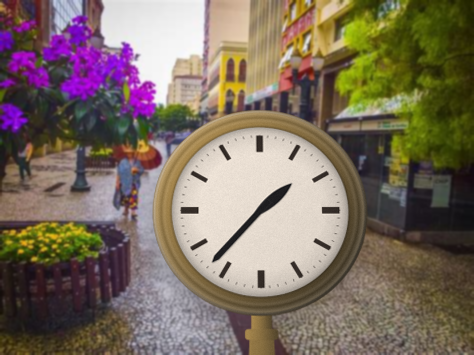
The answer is 1.37
